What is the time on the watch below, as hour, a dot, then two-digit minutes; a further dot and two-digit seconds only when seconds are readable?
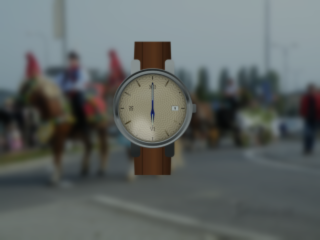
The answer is 6.00
